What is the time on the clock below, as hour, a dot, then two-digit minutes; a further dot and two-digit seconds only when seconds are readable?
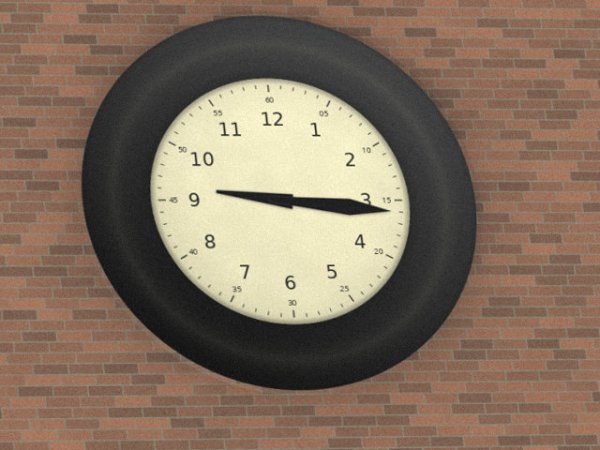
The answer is 9.16
